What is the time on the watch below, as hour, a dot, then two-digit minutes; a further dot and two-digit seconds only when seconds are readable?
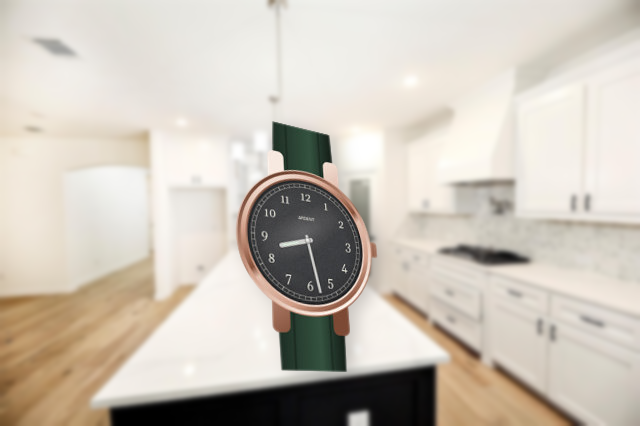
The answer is 8.28
